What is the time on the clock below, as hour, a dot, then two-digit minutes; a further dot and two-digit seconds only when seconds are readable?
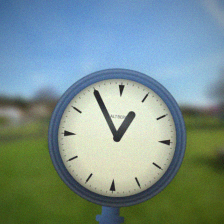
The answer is 12.55
